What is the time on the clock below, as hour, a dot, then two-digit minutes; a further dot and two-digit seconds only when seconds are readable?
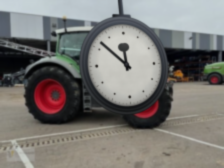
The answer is 11.52
